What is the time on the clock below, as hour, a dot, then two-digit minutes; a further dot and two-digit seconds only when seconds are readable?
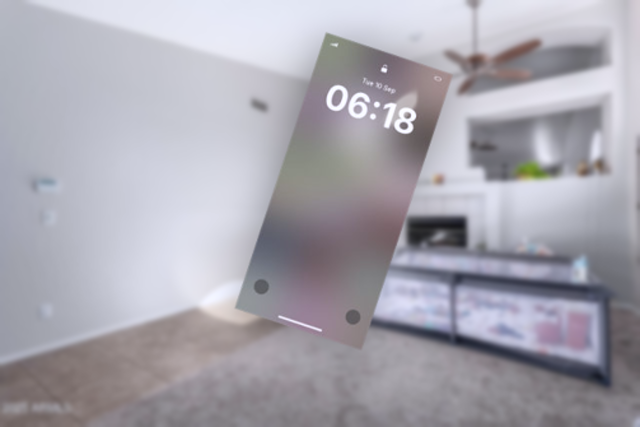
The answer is 6.18
